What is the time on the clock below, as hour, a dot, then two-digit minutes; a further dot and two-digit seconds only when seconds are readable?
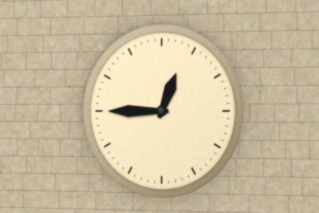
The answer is 12.45
